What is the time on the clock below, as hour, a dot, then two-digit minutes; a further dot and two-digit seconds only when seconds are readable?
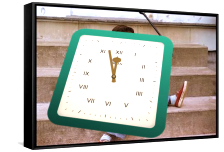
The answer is 11.57
